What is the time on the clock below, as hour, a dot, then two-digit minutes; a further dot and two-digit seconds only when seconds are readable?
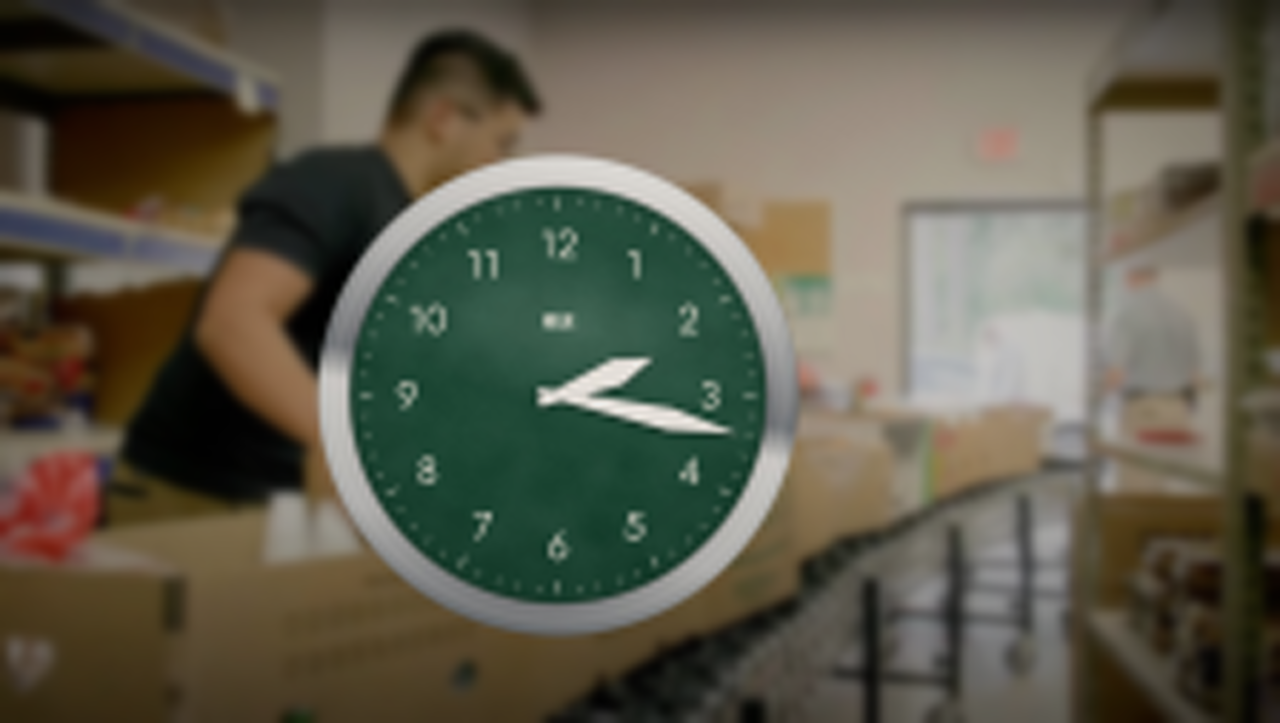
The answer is 2.17
